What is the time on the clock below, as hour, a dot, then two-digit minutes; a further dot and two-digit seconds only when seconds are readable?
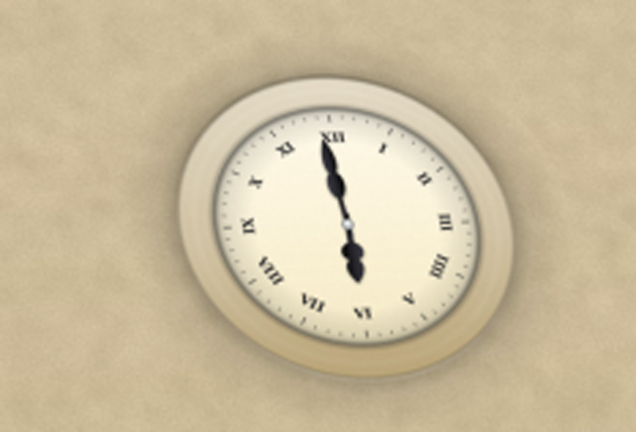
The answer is 5.59
